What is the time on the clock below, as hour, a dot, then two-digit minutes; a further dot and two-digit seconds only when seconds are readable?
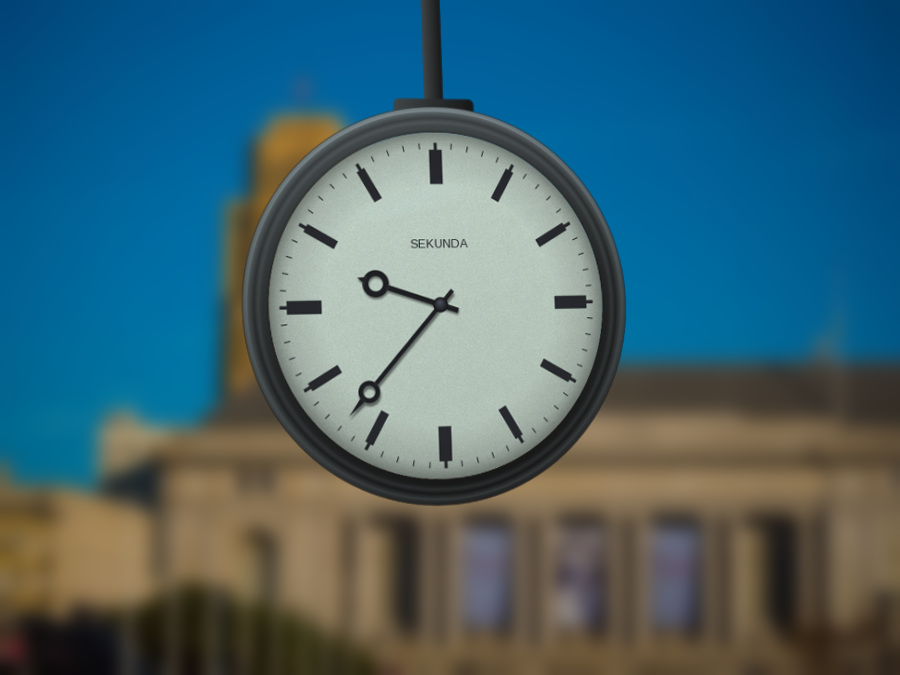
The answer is 9.37
